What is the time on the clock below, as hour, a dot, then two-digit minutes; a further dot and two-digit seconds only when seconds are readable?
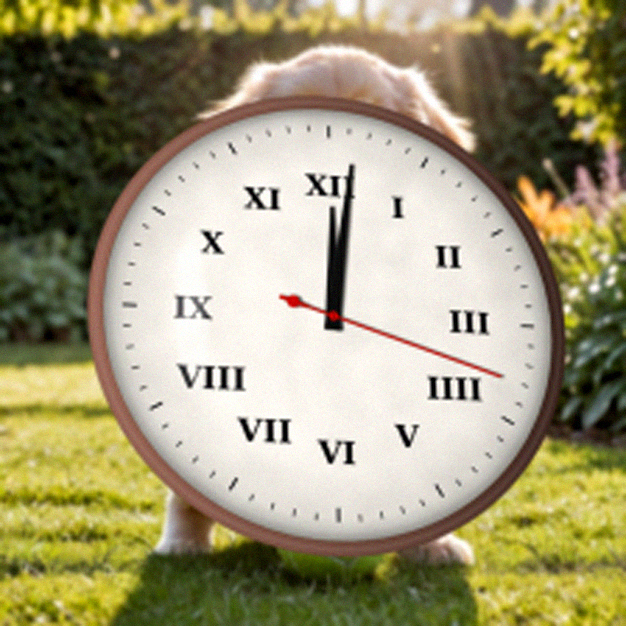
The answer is 12.01.18
